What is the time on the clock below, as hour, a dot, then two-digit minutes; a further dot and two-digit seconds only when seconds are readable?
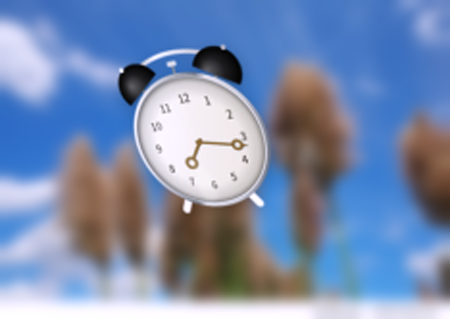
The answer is 7.17
